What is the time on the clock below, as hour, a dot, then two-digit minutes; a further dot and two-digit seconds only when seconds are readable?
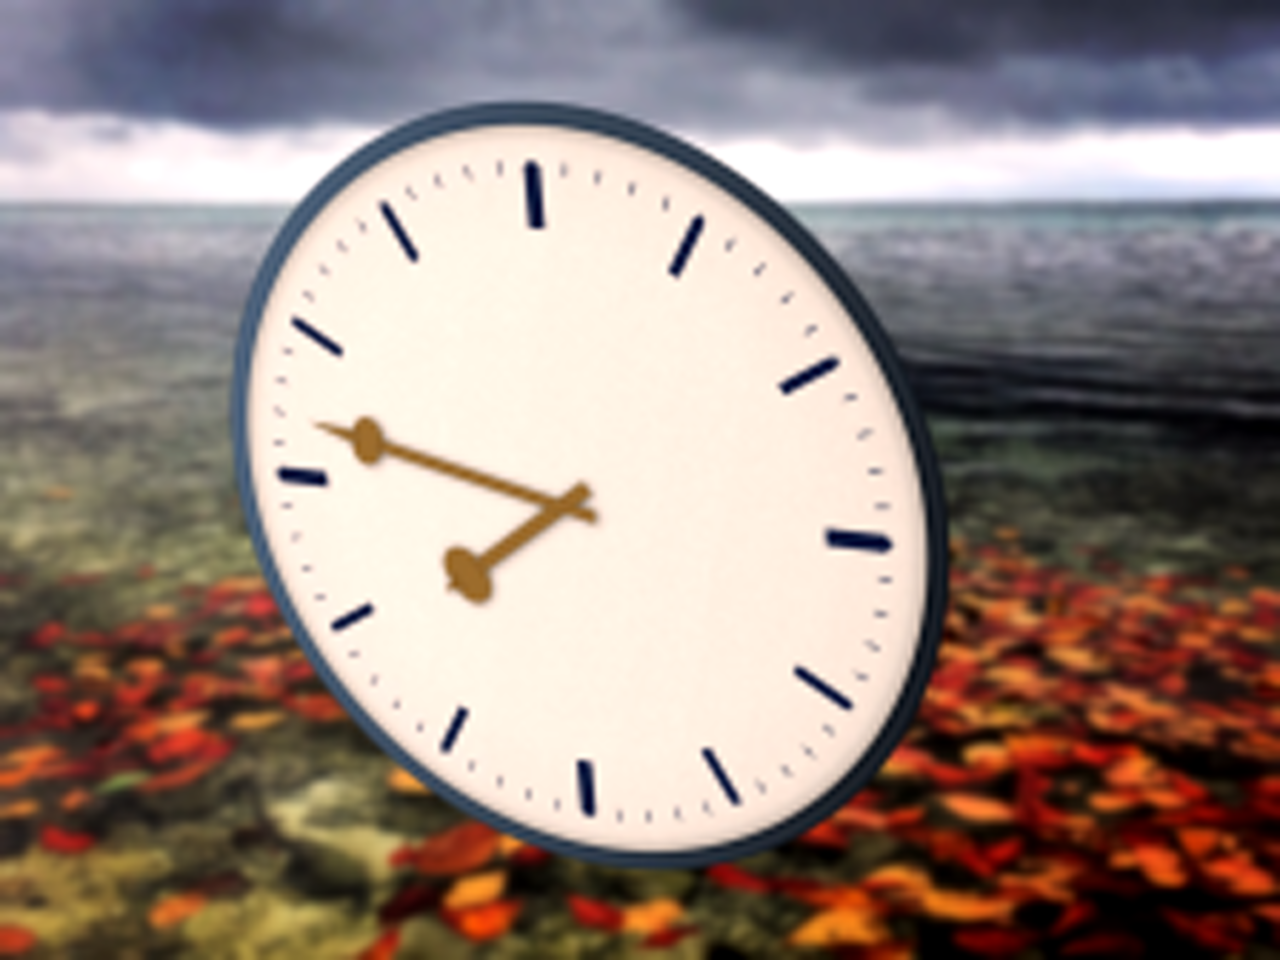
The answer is 7.47
